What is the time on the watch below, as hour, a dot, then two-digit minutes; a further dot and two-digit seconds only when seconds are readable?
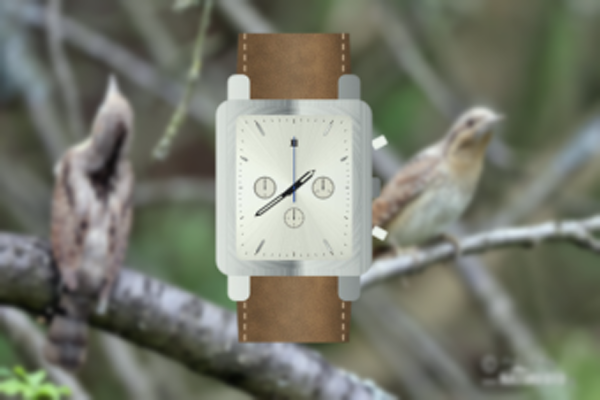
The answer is 1.39
